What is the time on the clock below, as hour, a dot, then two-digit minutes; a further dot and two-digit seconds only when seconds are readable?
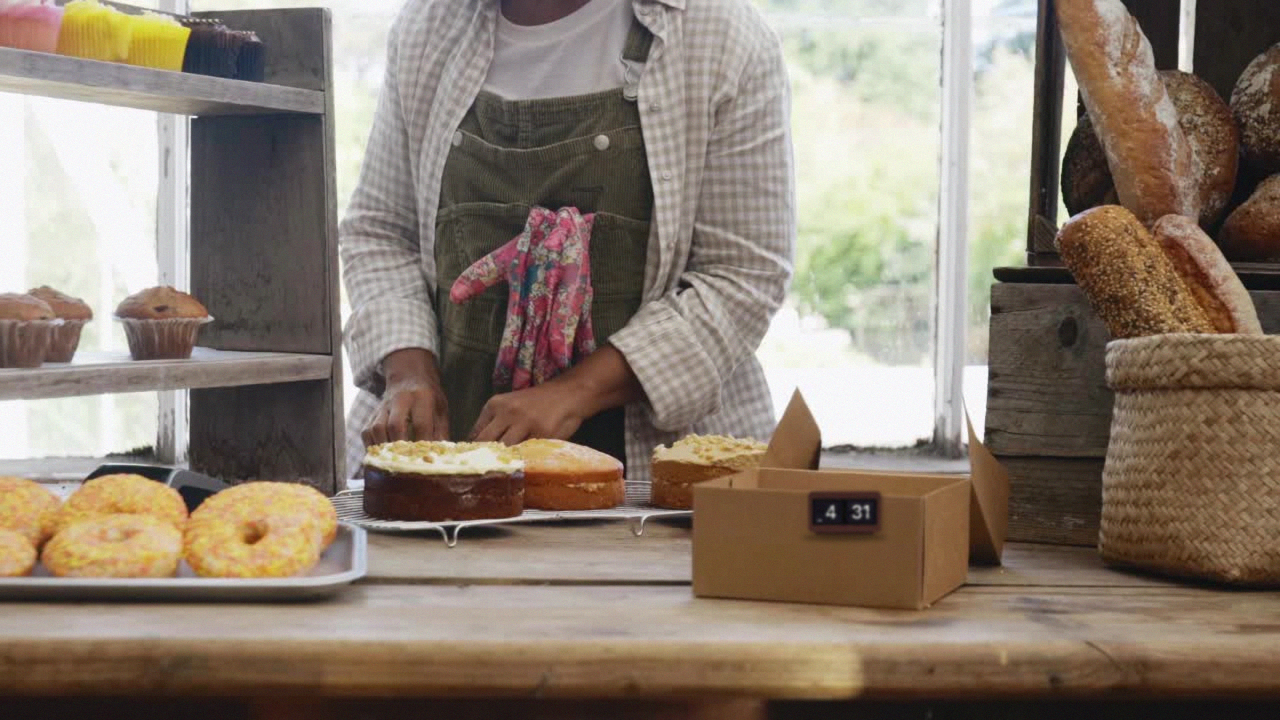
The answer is 4.31
